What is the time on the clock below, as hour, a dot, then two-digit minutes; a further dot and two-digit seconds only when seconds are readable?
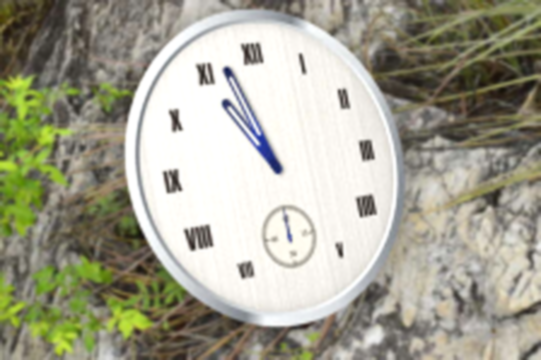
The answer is 10.57
